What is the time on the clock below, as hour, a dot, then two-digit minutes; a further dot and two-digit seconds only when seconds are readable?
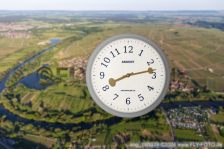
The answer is 8.13
